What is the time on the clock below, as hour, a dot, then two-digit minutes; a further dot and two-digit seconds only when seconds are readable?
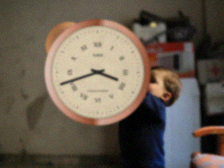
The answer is 3.42
